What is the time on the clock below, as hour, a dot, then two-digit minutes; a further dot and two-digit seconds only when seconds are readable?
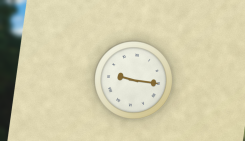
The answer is 9.15
